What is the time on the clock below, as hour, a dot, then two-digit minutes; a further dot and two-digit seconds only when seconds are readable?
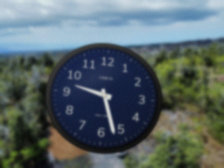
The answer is 9.27
